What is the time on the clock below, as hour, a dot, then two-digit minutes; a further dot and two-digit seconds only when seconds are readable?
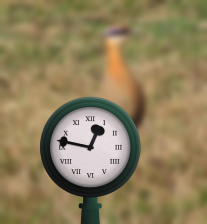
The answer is 12.47
